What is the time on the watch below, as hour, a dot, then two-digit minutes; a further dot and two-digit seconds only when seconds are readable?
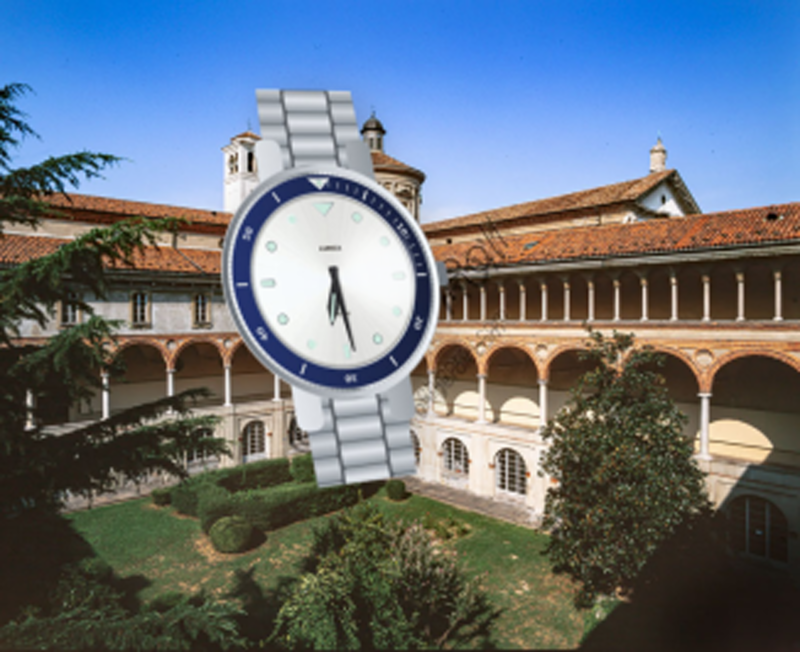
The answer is 6.29
